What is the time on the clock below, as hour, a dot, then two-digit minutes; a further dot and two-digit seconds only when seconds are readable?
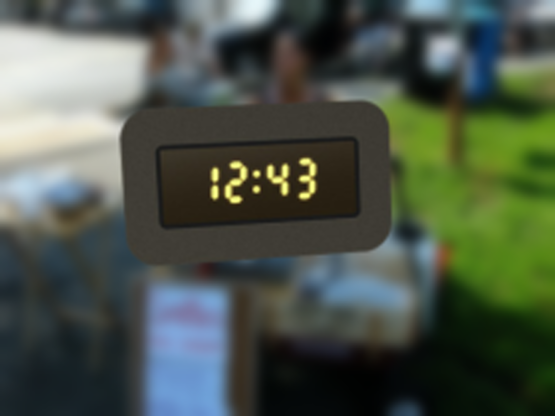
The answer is 12.43
